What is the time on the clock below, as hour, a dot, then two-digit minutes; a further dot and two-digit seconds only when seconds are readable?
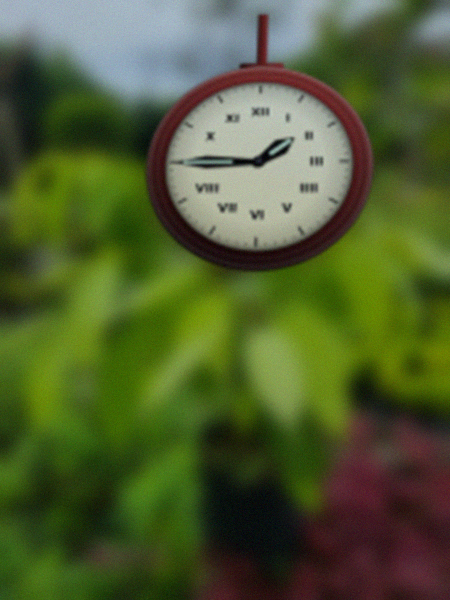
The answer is 1.45
